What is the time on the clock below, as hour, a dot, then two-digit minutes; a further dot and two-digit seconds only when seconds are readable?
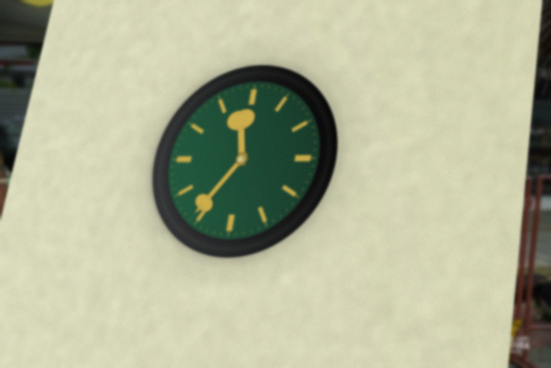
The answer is 11.36
